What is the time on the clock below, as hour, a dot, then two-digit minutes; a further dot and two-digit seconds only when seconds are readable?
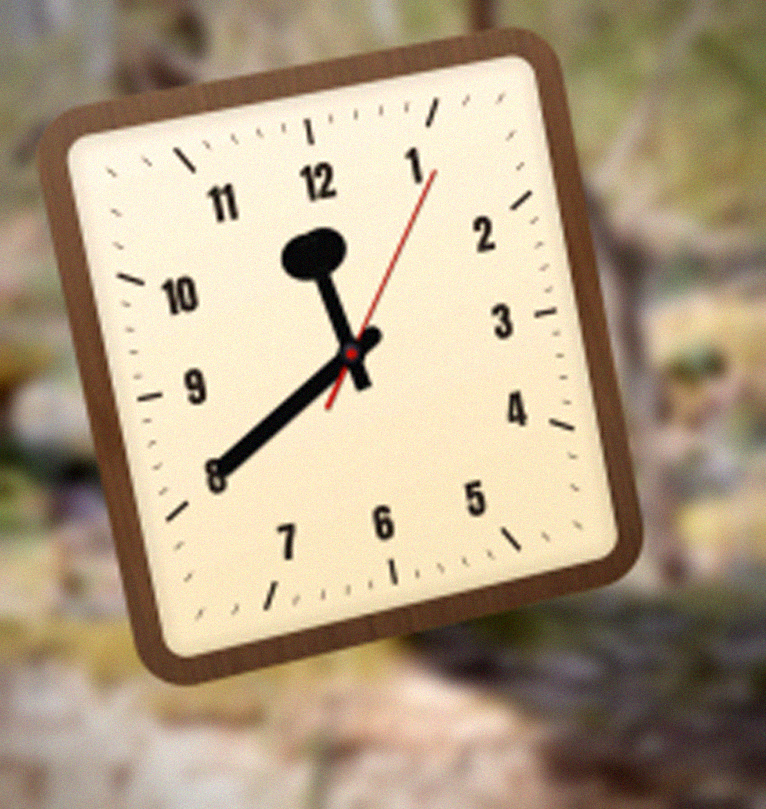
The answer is 11.40.06
